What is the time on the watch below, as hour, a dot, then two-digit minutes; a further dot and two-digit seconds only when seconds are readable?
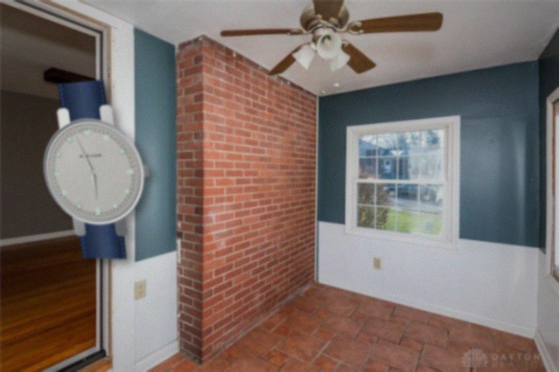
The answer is 5.57
